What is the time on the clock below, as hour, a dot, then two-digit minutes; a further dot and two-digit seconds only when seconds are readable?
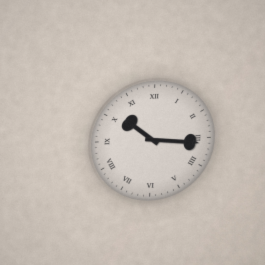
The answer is 10.16
